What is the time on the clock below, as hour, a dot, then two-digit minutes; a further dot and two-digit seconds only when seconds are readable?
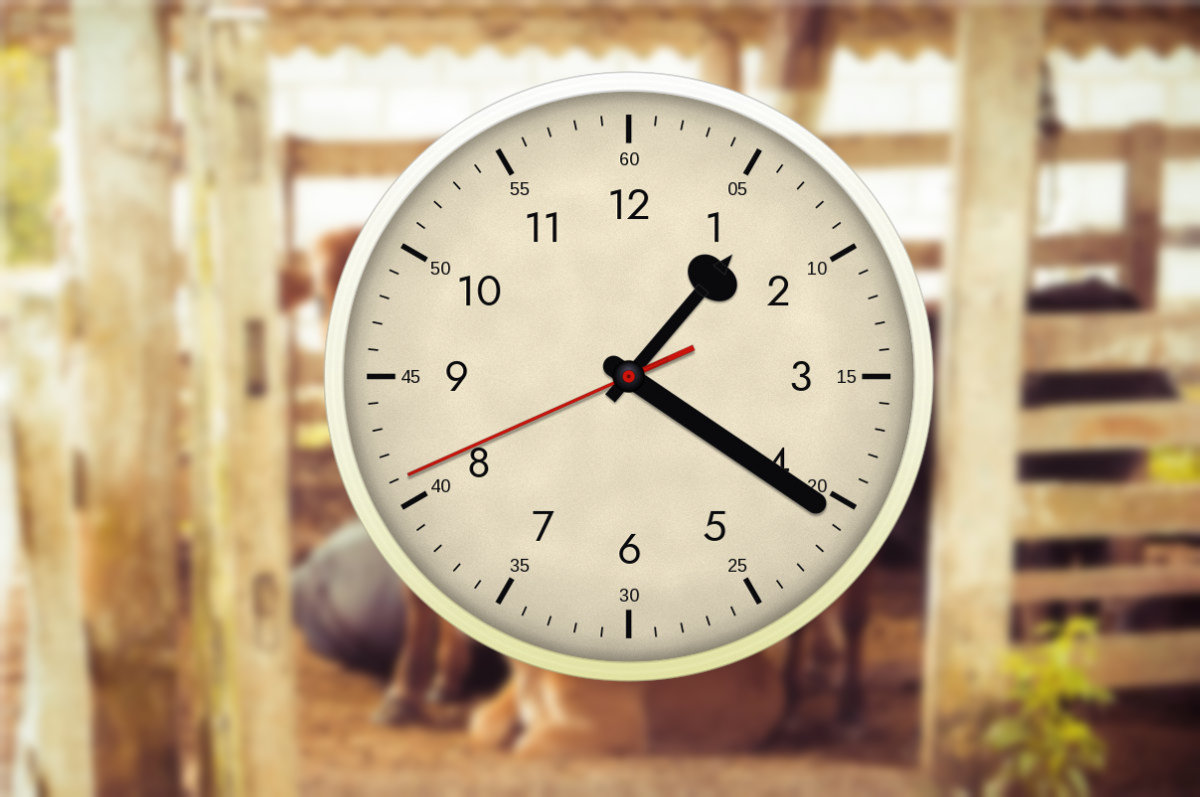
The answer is 1.20.41
